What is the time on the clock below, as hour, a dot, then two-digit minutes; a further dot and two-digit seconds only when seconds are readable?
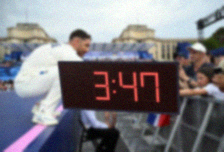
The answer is 3.47
